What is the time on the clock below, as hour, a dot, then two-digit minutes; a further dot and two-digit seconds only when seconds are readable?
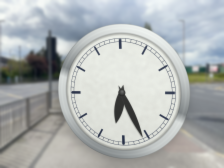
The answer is 6.26
